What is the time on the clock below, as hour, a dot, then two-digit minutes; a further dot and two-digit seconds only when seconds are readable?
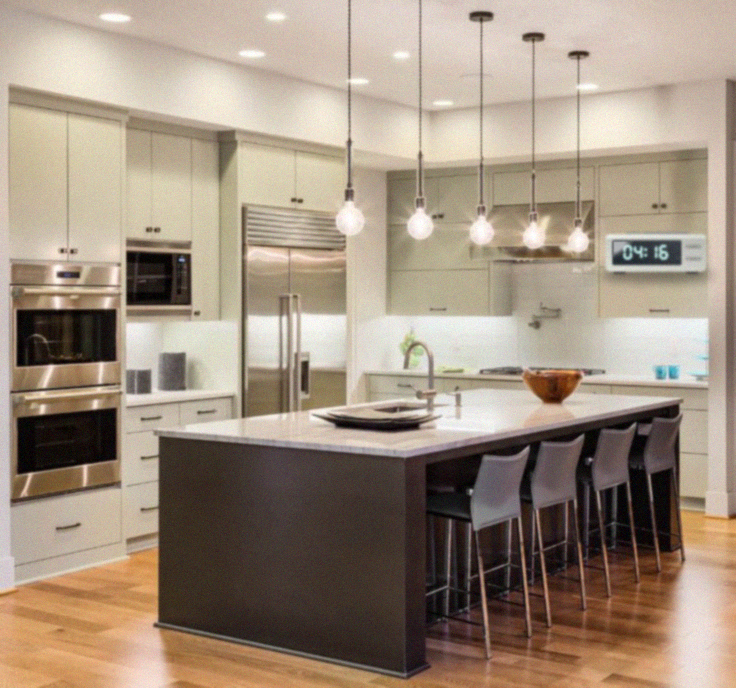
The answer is 4.16
